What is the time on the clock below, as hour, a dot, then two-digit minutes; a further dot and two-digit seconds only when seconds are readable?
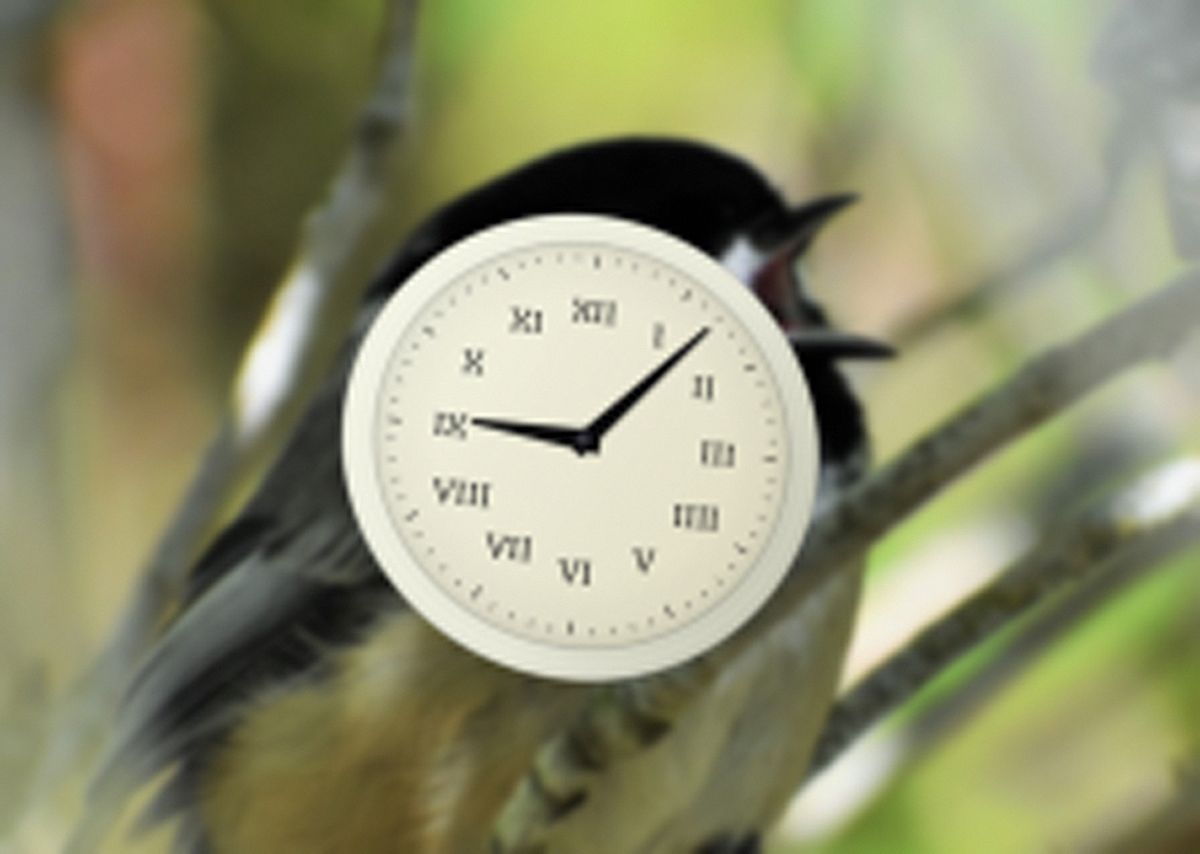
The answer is 9.07
